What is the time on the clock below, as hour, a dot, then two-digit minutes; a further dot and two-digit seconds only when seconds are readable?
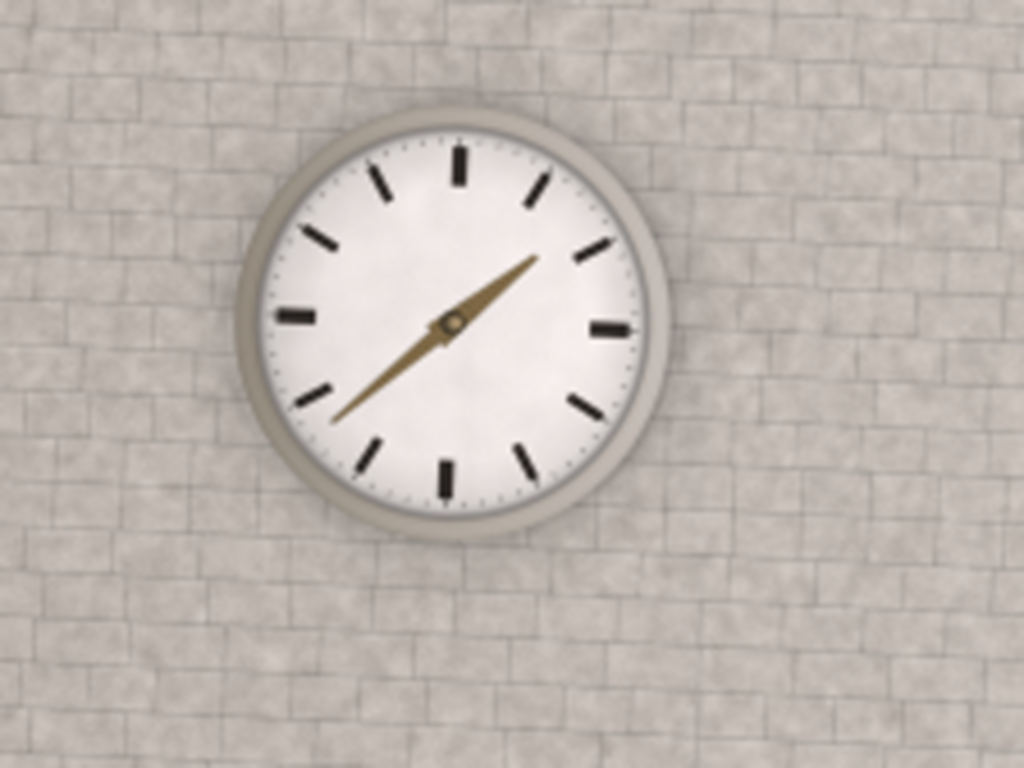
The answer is 1.38
